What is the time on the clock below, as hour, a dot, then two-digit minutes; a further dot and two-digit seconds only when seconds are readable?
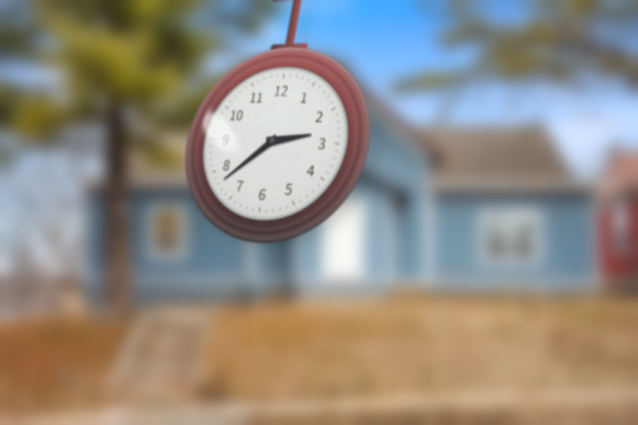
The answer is 2.38
